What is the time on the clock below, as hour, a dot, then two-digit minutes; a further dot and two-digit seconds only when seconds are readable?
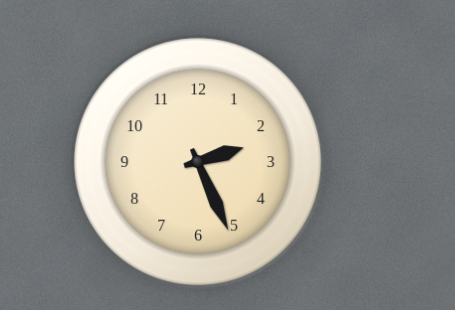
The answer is 2.26
